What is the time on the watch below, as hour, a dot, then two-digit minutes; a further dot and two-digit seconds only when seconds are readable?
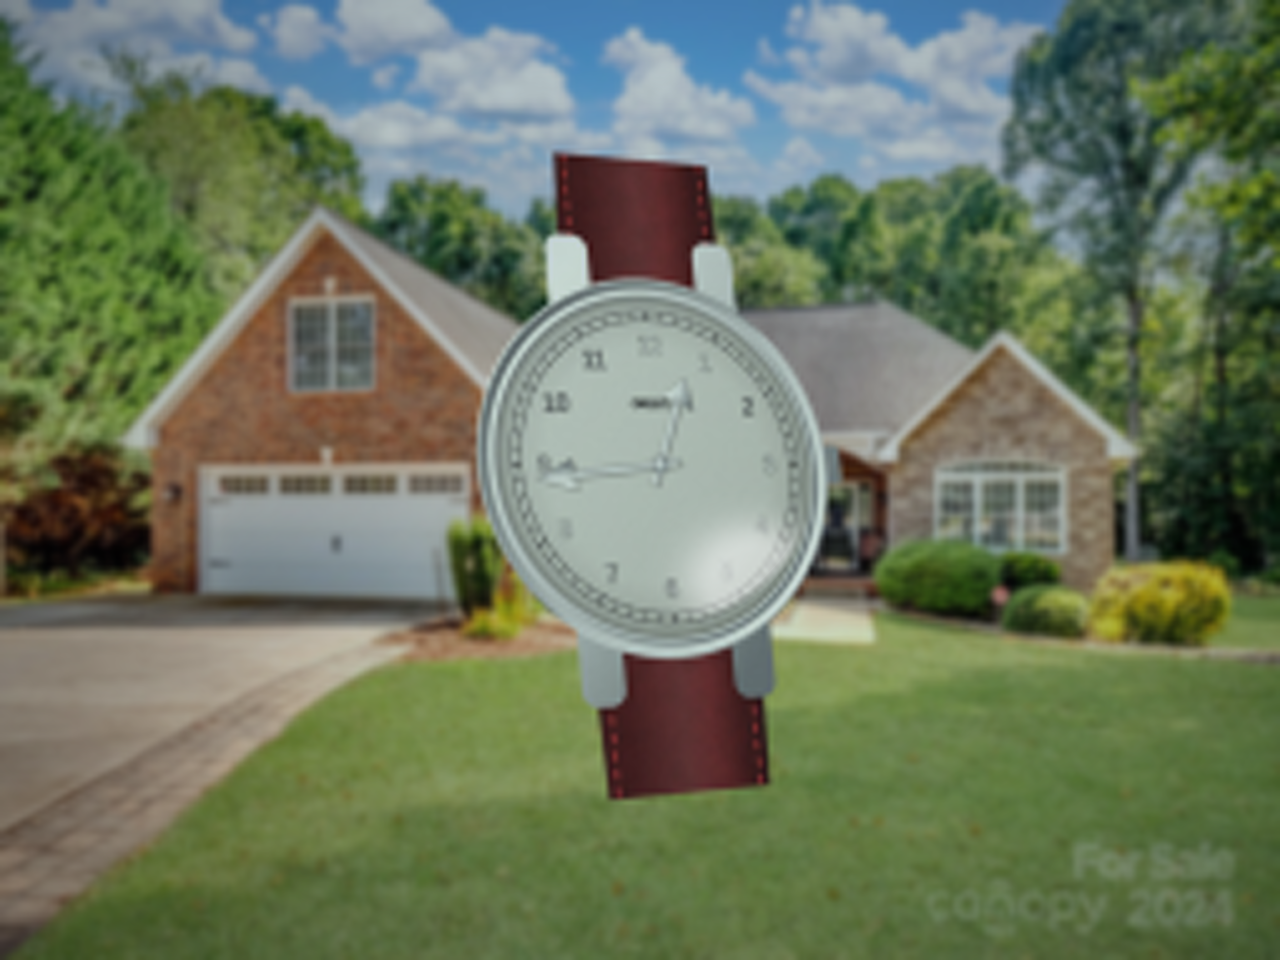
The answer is 12.44
